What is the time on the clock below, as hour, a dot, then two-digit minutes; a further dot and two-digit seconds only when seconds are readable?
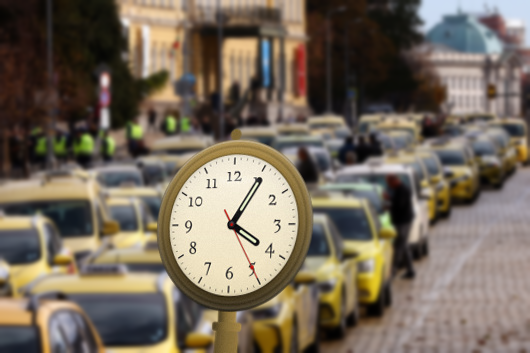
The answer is 4.05.25
